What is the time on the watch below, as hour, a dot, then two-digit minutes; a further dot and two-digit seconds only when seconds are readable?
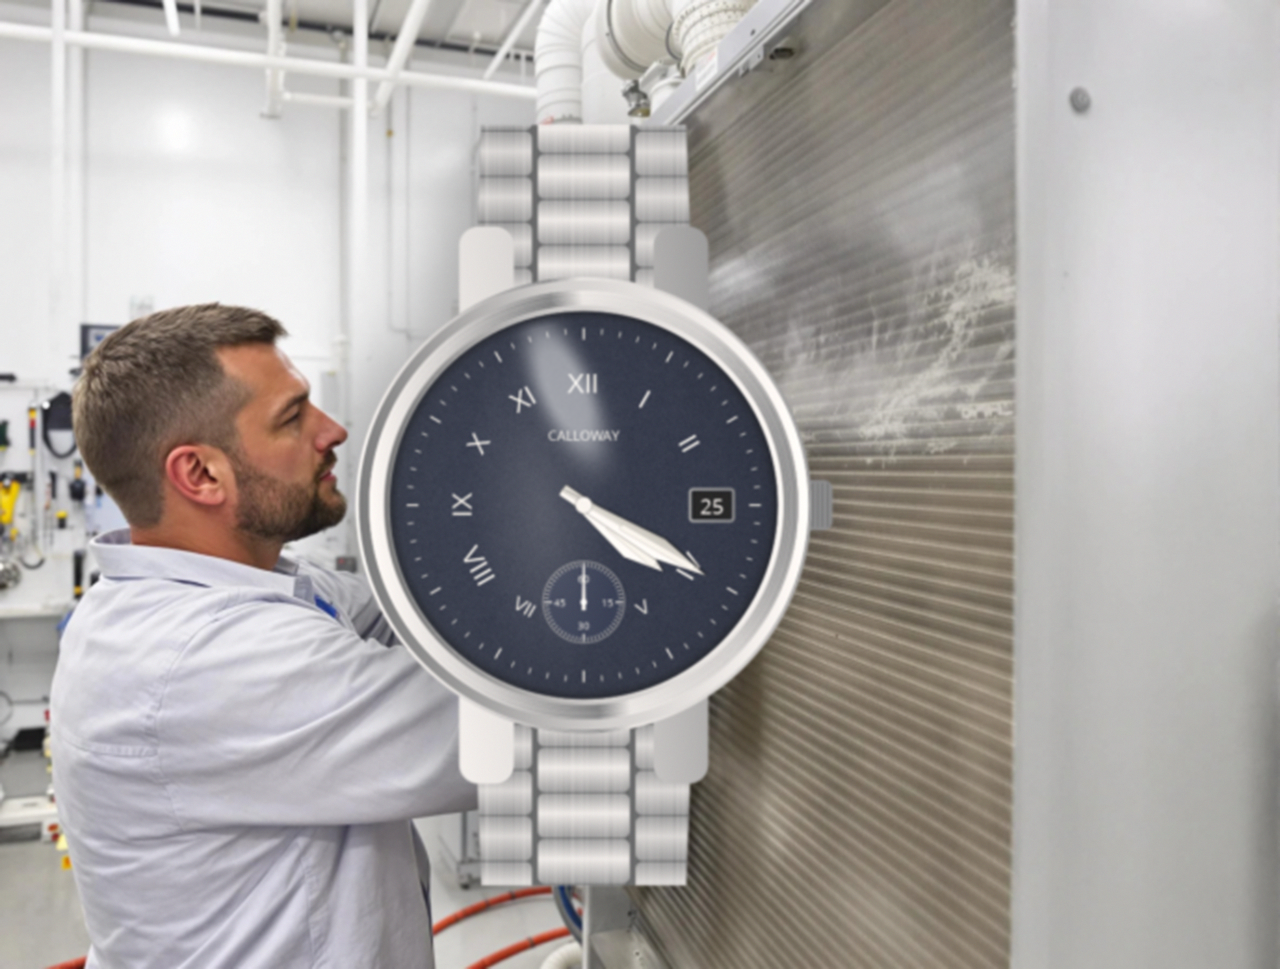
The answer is 4.20
